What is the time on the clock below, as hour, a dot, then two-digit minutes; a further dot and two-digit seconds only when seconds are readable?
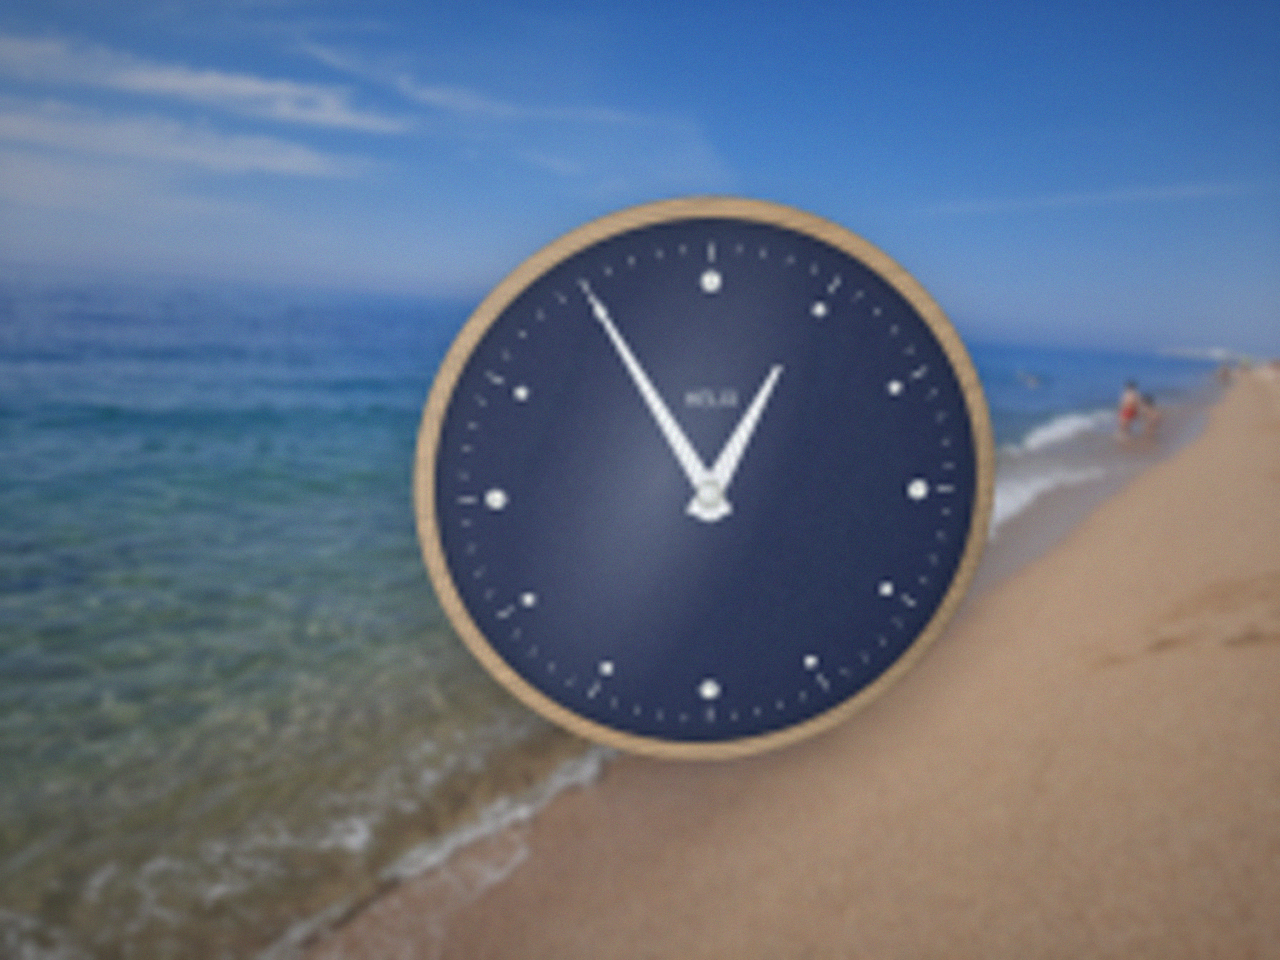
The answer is 12.55
